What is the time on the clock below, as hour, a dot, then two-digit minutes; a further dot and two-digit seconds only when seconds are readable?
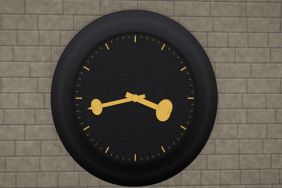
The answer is 3.43
